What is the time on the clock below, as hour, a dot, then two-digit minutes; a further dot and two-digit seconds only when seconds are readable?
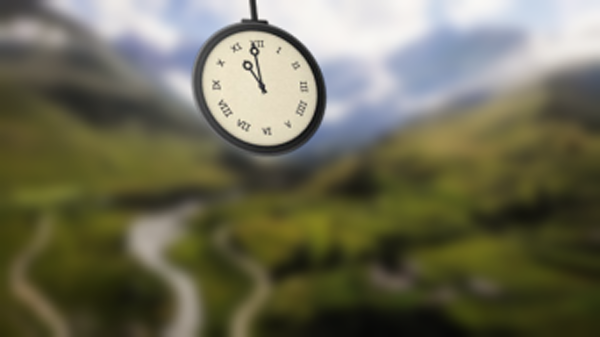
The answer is 10.59
